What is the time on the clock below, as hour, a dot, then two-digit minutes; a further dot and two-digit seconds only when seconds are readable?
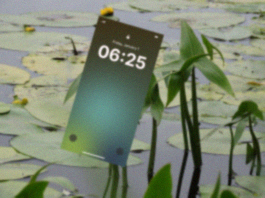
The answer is 6.25
